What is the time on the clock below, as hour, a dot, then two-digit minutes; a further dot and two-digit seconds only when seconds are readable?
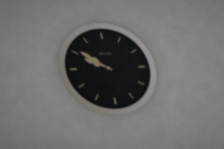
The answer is 9.51
